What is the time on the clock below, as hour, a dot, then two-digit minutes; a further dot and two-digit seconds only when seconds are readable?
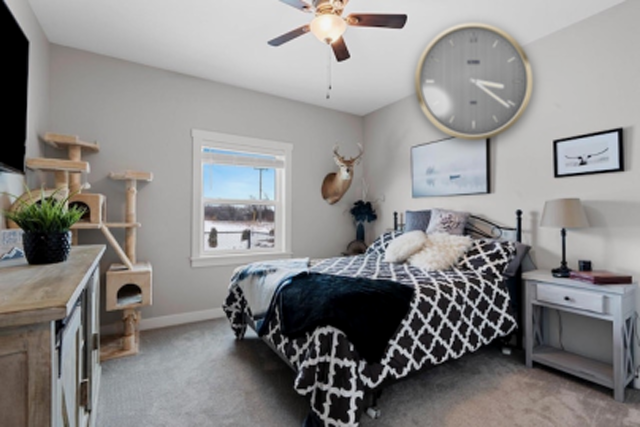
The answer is 3.21
